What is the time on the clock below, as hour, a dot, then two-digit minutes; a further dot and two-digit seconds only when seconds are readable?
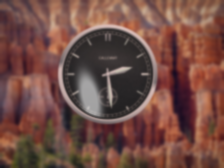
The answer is 2.29
